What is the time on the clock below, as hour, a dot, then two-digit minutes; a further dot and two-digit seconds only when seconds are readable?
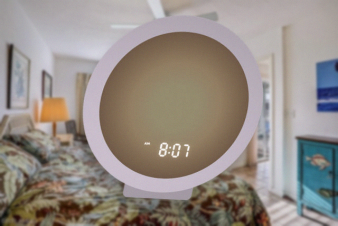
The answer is 8.07
